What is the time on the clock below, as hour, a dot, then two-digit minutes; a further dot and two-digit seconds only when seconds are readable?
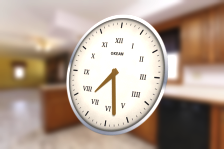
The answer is 7.28
